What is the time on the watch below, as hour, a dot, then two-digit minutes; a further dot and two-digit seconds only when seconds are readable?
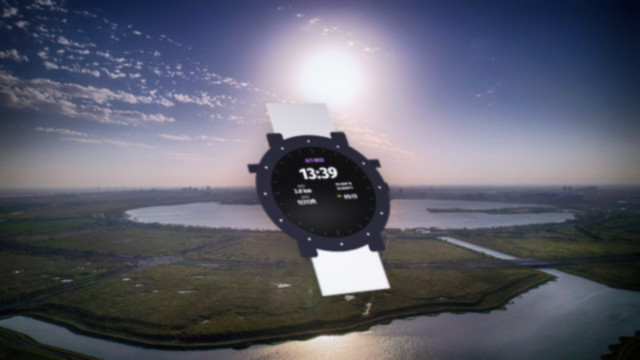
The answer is 13.39
